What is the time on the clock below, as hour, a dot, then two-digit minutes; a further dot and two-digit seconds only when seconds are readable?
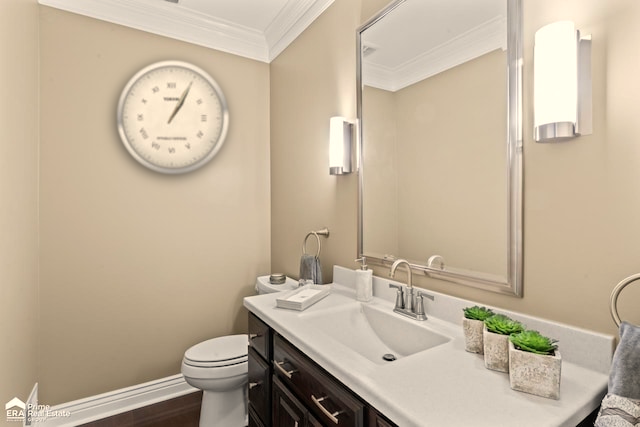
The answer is 1.05
